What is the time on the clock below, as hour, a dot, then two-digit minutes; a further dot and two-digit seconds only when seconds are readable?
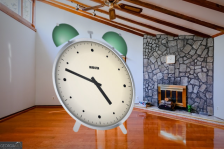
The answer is 4.48
